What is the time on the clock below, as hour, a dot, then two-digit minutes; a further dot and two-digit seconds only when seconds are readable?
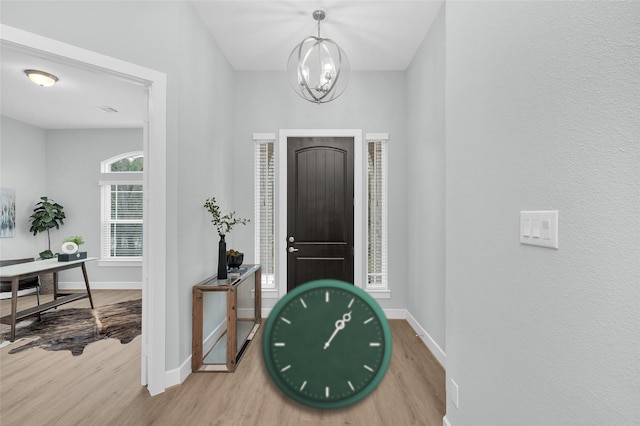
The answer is 1.06
